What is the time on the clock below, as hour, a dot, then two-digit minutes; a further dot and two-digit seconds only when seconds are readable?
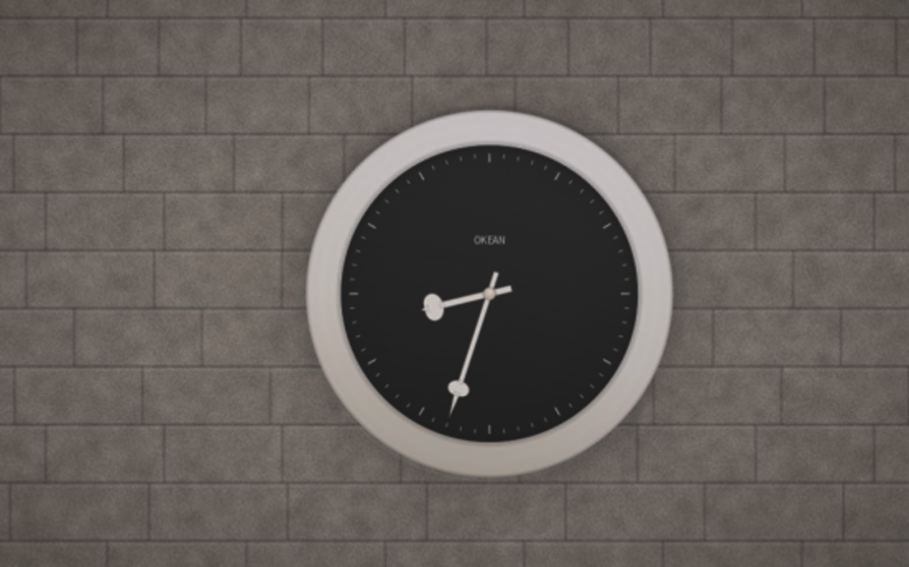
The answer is 8.33
